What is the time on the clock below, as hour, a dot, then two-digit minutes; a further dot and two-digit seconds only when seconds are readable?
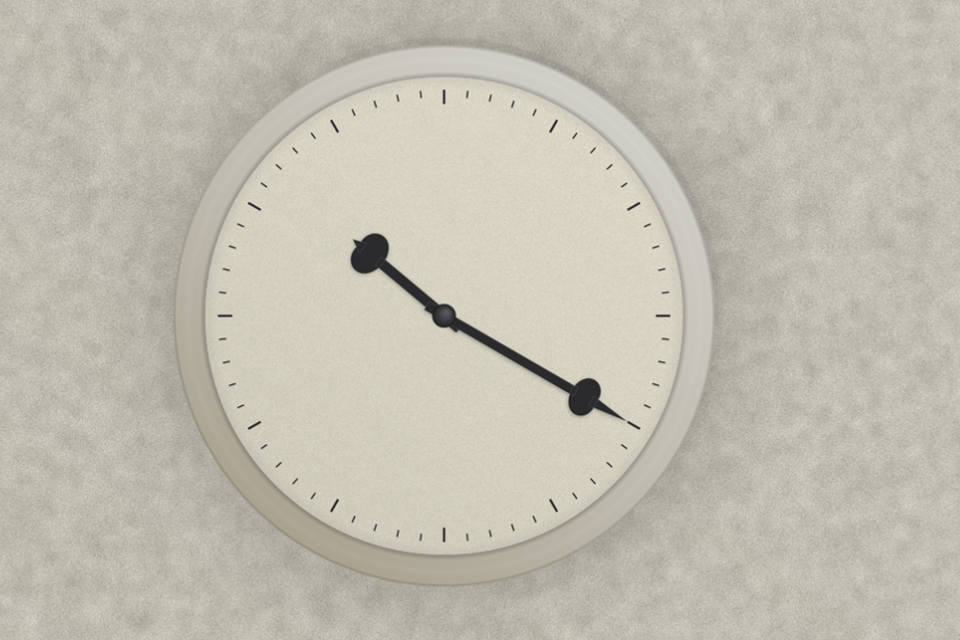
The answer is 10.20
